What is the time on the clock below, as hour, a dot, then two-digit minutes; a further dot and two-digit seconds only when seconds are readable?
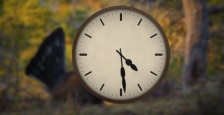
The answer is 4.29
